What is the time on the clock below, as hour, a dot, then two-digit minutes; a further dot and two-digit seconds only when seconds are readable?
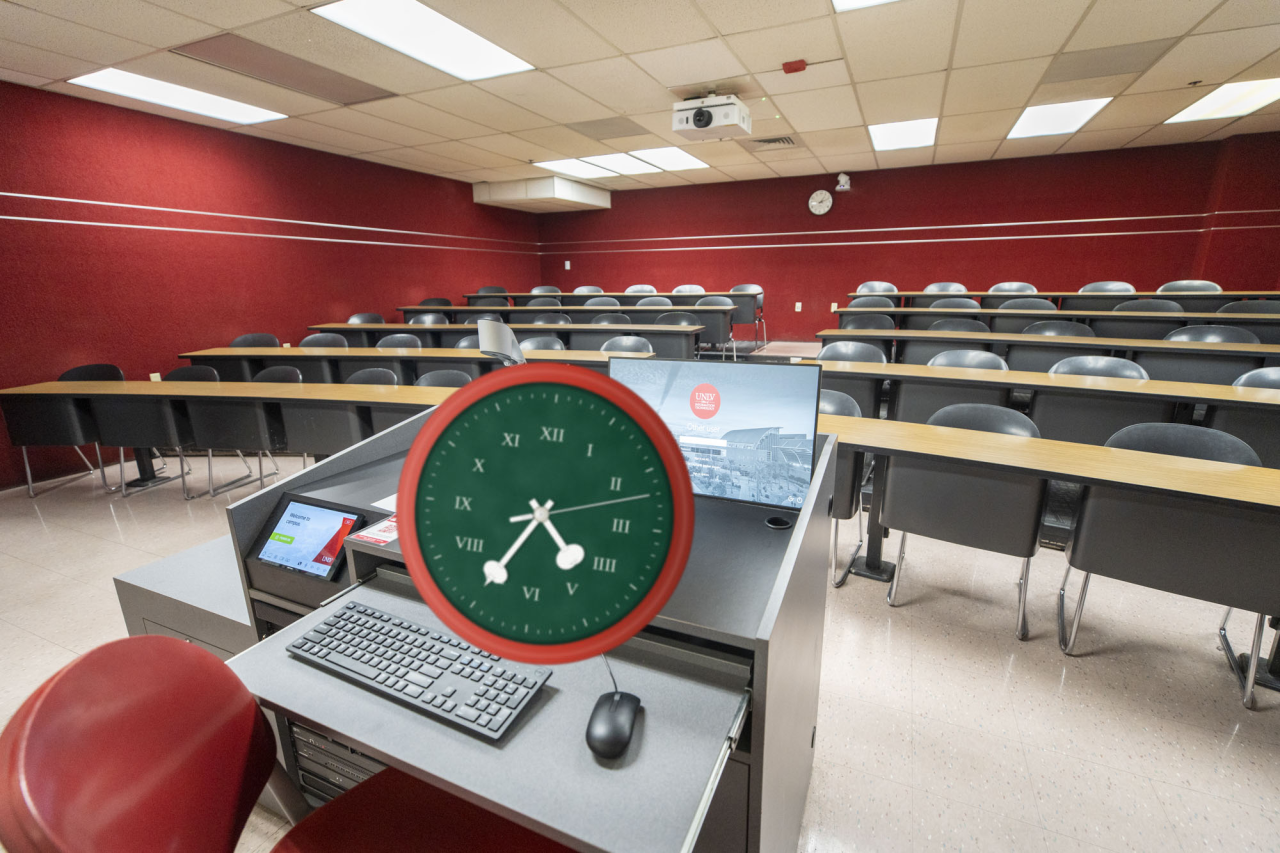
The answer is 4.35.12
